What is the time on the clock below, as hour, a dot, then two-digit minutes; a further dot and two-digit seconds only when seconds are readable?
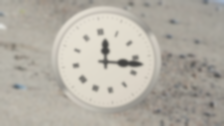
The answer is 12.17
